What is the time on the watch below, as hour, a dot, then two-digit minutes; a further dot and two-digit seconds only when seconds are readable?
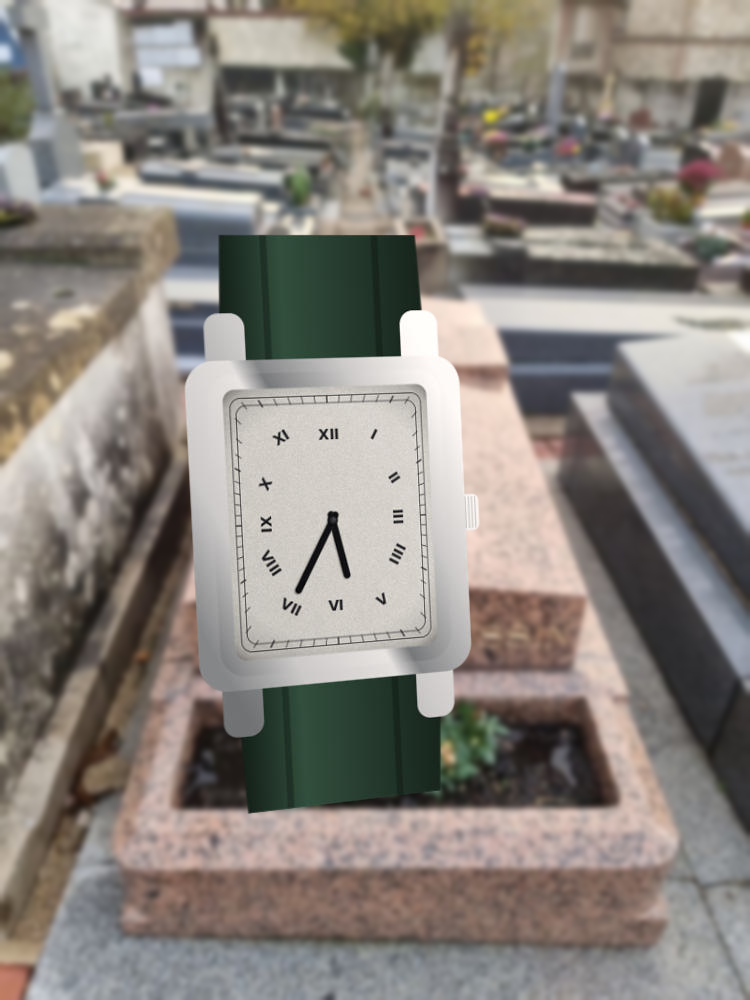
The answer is 5.35
